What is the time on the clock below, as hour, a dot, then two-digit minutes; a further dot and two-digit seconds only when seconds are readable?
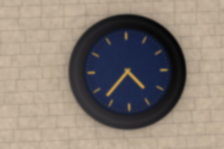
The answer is 4.37
